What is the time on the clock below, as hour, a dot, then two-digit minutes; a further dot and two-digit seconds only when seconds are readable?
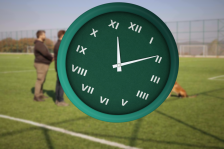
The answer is 11.09
